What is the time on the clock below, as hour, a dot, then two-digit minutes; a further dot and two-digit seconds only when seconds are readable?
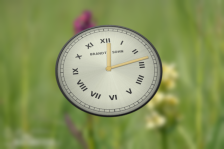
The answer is 12.13
